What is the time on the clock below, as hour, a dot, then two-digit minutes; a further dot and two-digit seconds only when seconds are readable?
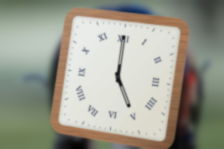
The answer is 5.00
